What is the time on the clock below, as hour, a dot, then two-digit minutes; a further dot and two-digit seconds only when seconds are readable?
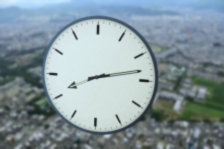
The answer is 8.13
